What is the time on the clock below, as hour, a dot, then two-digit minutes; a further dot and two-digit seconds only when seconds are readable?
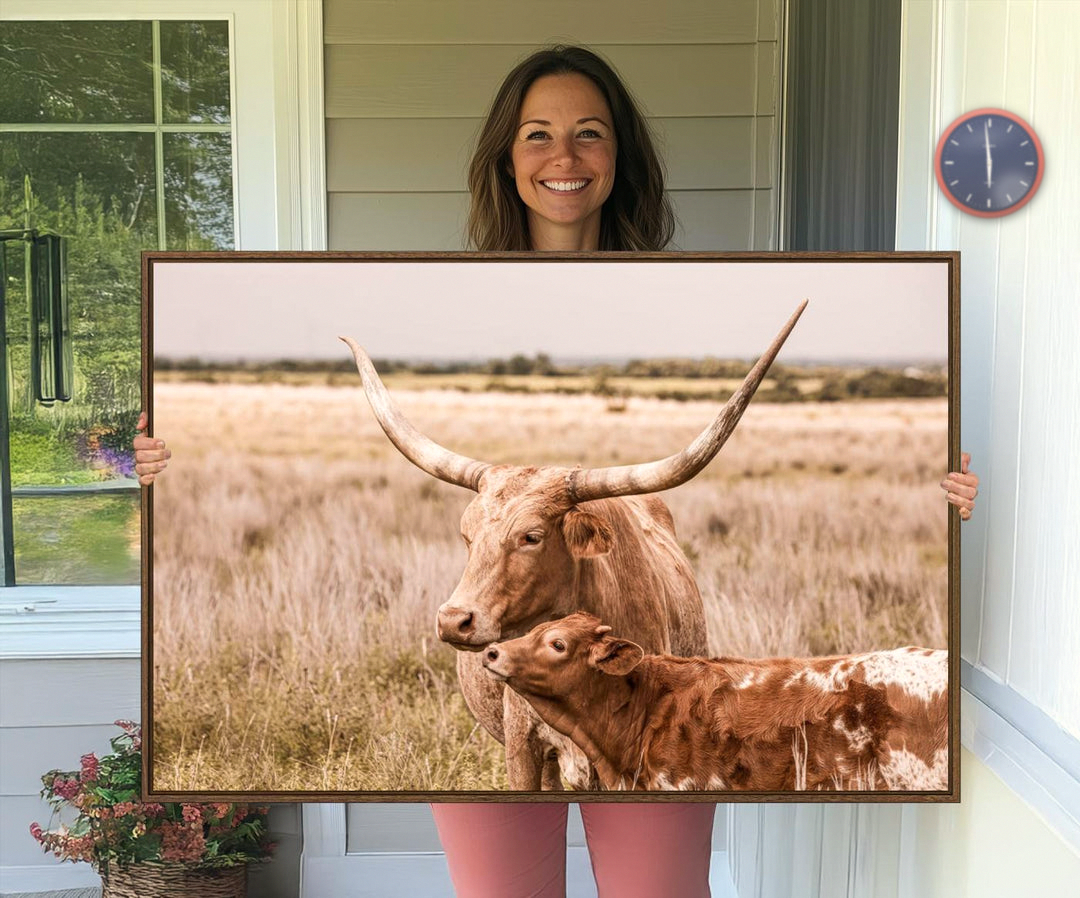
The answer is 5.59
